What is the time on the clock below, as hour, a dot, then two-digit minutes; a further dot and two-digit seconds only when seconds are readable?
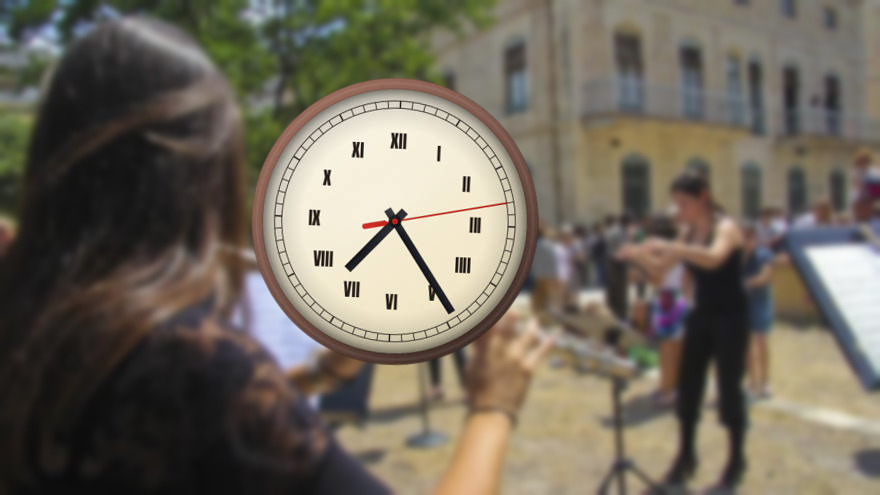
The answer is 7.24.13
